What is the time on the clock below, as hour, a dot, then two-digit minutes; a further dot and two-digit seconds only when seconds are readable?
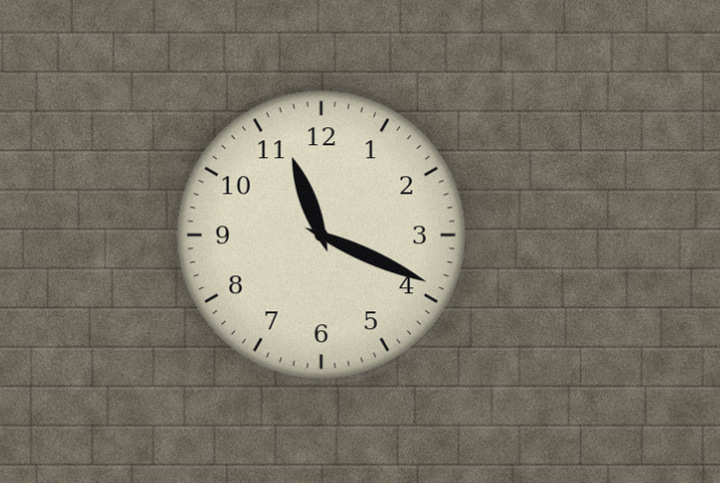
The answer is 11.19
